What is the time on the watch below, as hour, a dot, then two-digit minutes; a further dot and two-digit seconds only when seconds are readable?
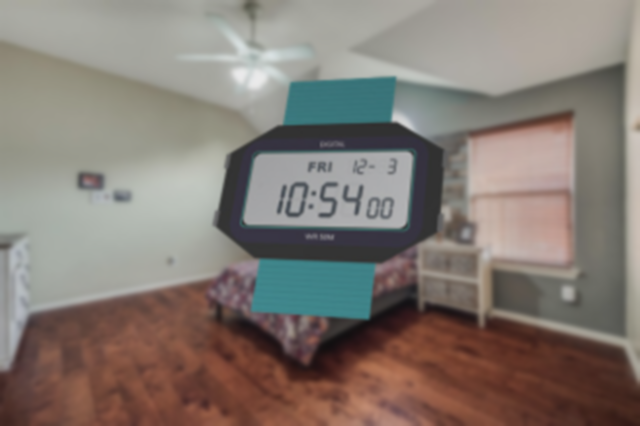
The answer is 10.54.00
